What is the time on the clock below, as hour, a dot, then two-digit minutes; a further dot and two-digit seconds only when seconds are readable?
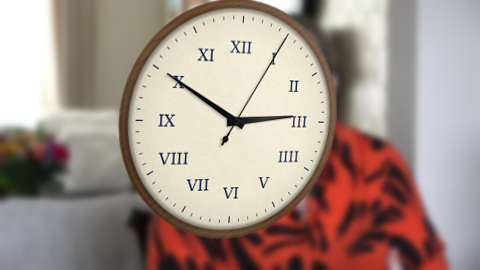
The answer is 2.50.05
